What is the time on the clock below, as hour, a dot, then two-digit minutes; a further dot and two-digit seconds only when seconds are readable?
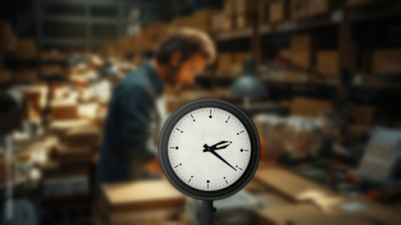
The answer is 2.21
